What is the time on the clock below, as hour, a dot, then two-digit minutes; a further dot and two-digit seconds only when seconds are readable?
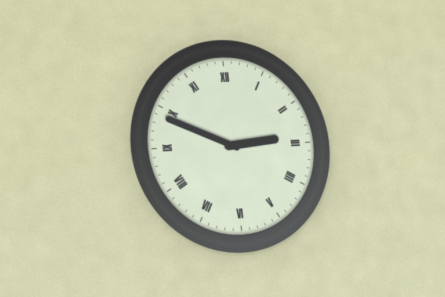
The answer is 2.49
